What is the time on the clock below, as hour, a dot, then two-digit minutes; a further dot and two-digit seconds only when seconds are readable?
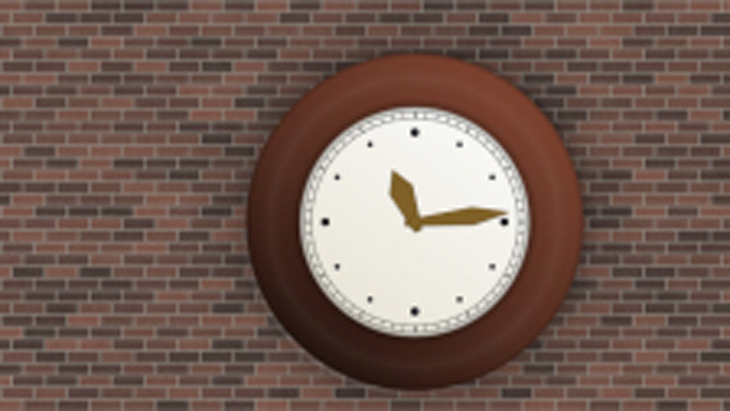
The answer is 11.14
